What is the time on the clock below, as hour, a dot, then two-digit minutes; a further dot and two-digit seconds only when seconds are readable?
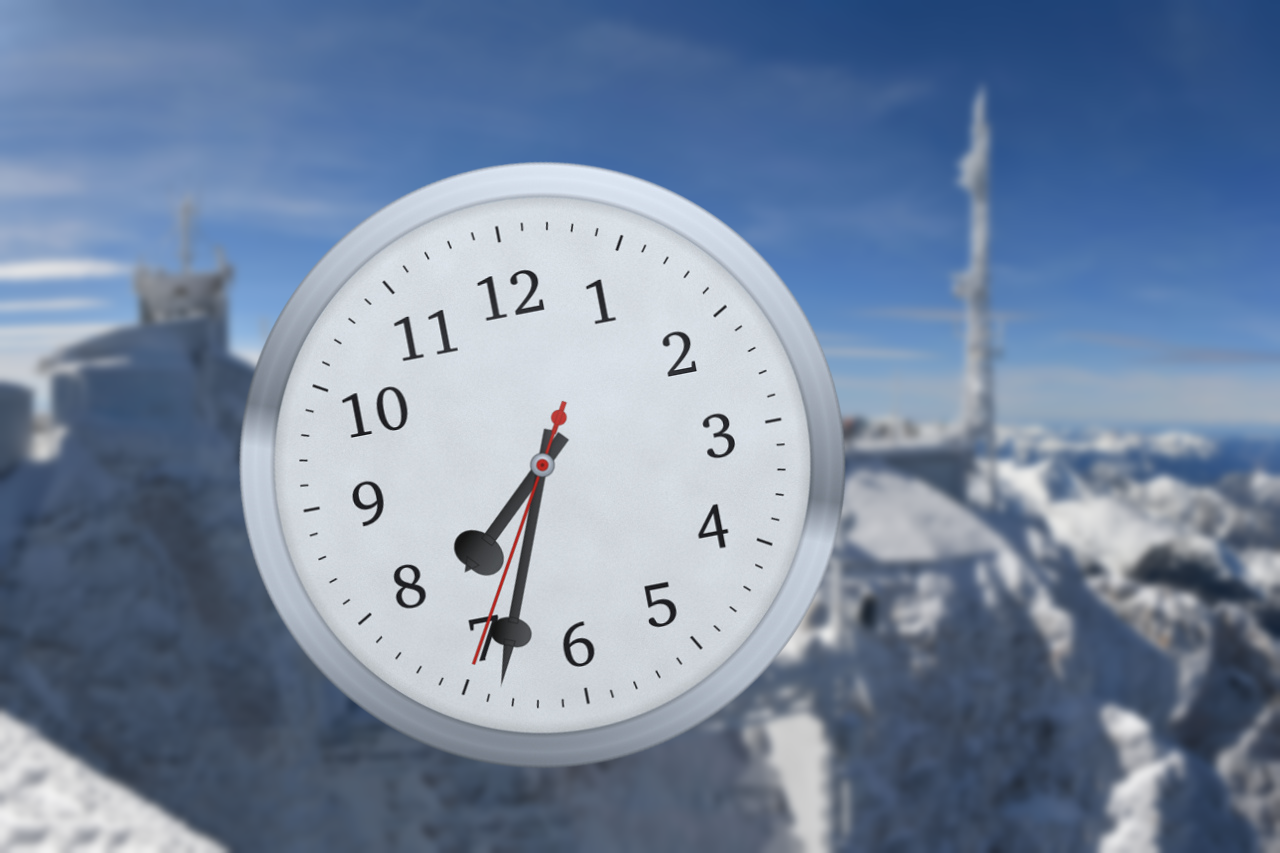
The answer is 7.33.35
